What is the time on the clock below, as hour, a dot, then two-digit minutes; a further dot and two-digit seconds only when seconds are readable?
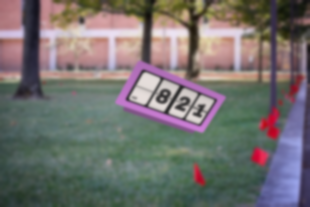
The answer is 8.21
